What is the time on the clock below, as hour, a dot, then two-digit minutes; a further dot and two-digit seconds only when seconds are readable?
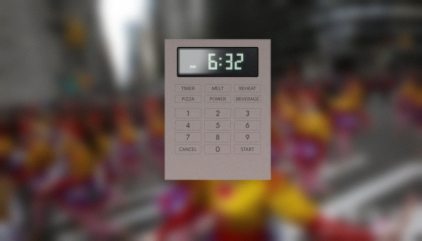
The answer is 6.32
